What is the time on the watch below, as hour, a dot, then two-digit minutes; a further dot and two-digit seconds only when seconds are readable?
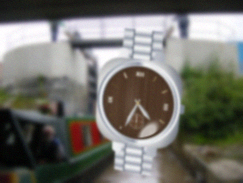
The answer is 4.34
